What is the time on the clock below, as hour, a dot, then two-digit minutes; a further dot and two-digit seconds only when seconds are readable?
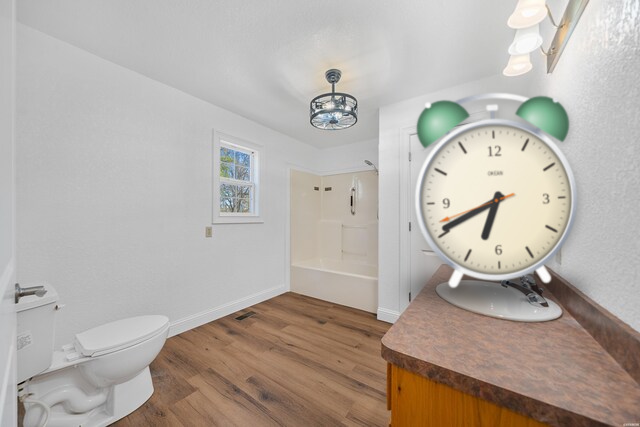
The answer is 6.40.42
